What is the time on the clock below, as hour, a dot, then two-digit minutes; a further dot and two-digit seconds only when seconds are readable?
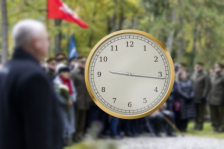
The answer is 9.16
